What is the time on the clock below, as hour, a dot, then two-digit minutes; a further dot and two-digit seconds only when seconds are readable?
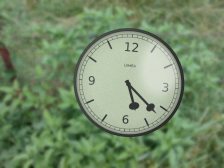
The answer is 5.22
